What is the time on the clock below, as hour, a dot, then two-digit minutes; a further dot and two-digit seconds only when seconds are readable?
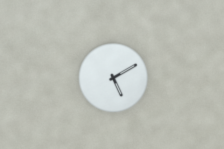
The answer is 5.10
